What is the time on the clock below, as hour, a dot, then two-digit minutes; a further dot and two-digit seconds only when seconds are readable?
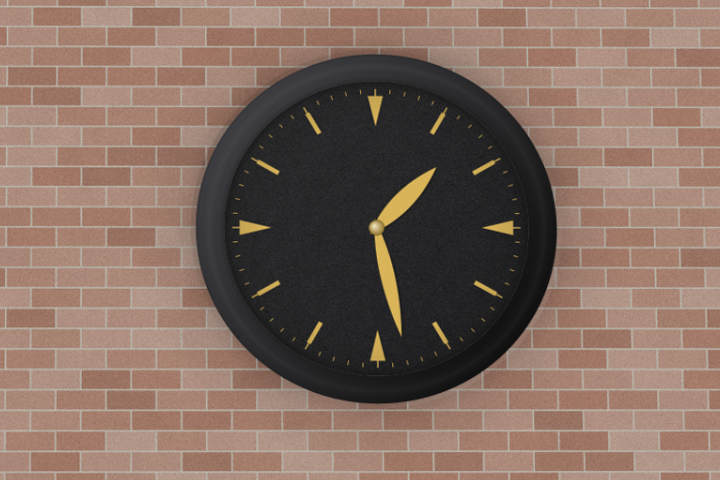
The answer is 1.28
